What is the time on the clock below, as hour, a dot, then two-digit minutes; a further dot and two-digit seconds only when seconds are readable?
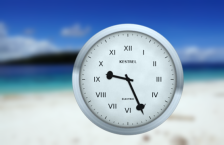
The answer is 9.26
